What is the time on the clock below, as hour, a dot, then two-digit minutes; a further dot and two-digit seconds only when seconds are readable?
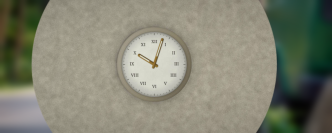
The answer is 10.03
